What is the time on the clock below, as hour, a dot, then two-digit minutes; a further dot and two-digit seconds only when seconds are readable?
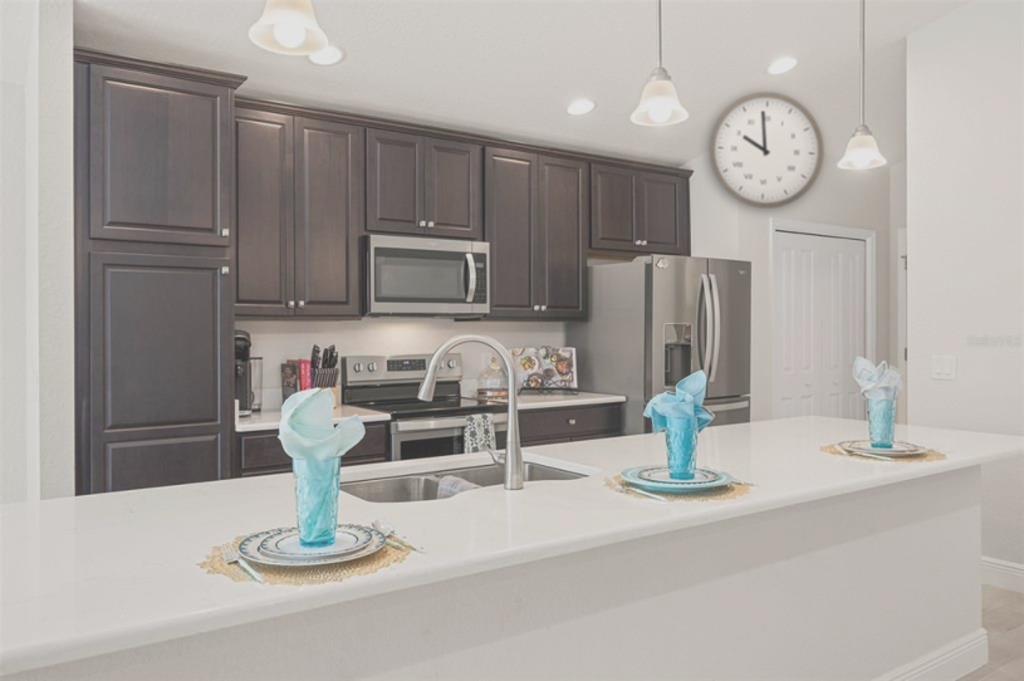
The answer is 9.59
